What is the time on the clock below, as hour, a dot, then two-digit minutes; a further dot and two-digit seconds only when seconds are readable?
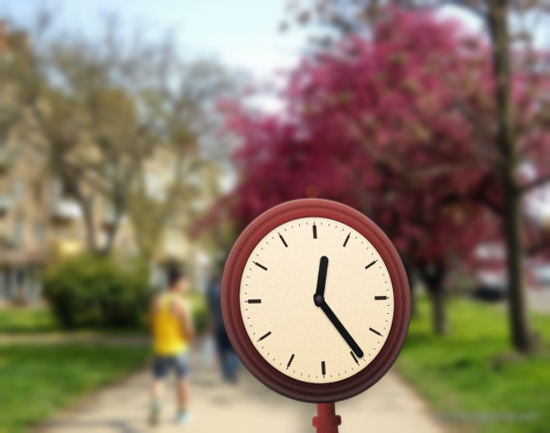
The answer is 12.24
